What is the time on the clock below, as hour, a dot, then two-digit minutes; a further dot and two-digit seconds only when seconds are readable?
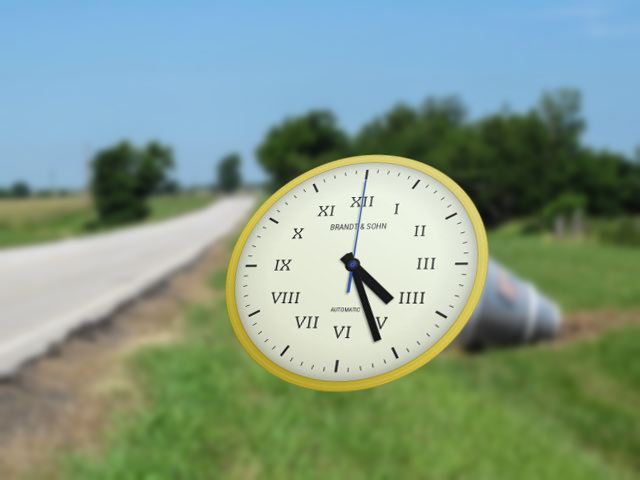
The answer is 4.26.00
